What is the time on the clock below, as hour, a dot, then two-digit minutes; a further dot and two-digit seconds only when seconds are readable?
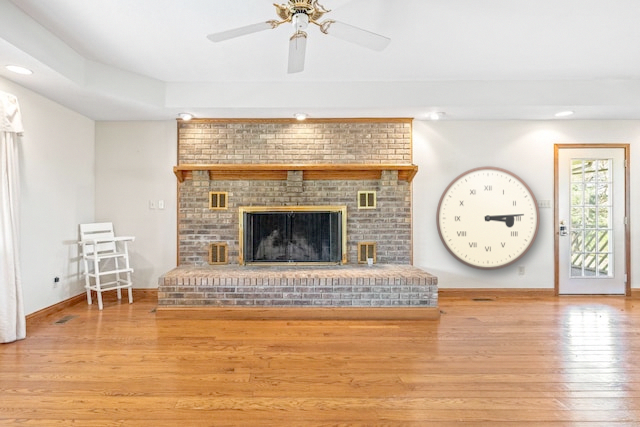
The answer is 3.14
